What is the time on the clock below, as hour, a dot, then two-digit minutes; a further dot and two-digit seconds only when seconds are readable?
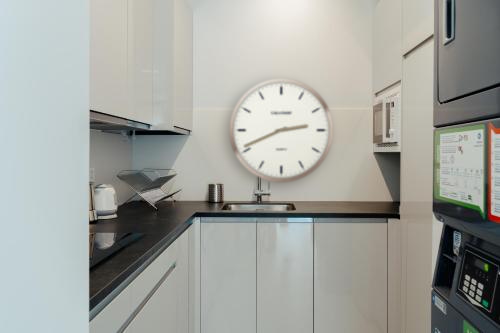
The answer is 2.41
